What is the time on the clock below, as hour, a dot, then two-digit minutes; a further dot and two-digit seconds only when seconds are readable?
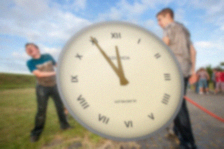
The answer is 11.55
